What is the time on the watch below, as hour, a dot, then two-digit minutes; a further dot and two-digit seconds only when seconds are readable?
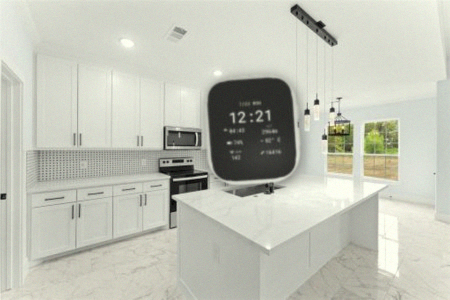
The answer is 12.21
